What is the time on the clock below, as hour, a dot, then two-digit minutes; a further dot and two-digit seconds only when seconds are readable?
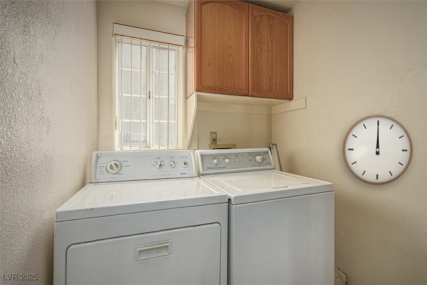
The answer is 12.00
